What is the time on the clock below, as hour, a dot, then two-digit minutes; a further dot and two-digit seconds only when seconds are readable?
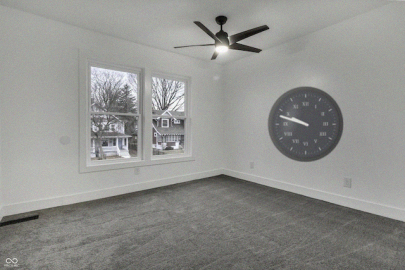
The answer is 9.48
